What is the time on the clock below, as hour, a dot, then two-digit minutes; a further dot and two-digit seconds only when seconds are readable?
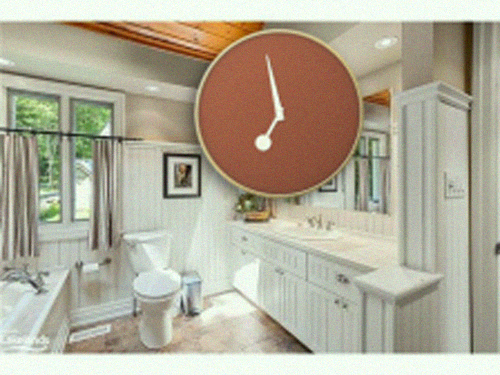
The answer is 6.58
